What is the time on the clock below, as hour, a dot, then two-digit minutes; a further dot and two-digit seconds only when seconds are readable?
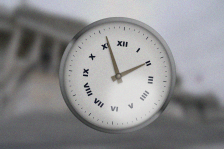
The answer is 1.56
